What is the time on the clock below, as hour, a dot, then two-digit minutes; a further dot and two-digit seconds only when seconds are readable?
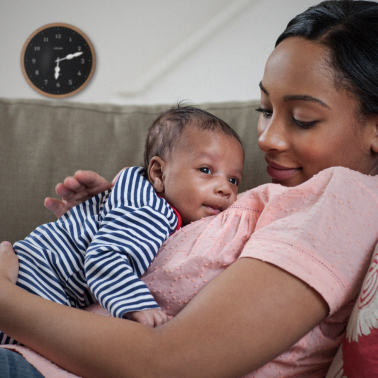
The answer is 6.12
